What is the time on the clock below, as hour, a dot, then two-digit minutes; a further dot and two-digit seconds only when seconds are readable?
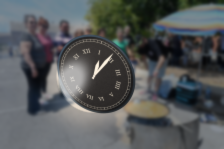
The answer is 1.09
